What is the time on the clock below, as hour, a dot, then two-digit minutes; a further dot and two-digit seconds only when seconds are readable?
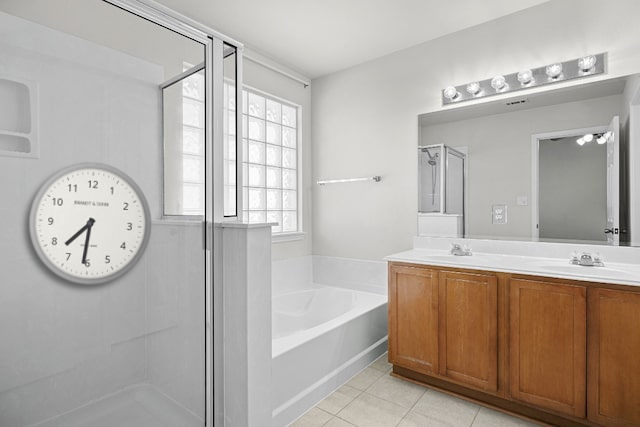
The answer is 7.31
